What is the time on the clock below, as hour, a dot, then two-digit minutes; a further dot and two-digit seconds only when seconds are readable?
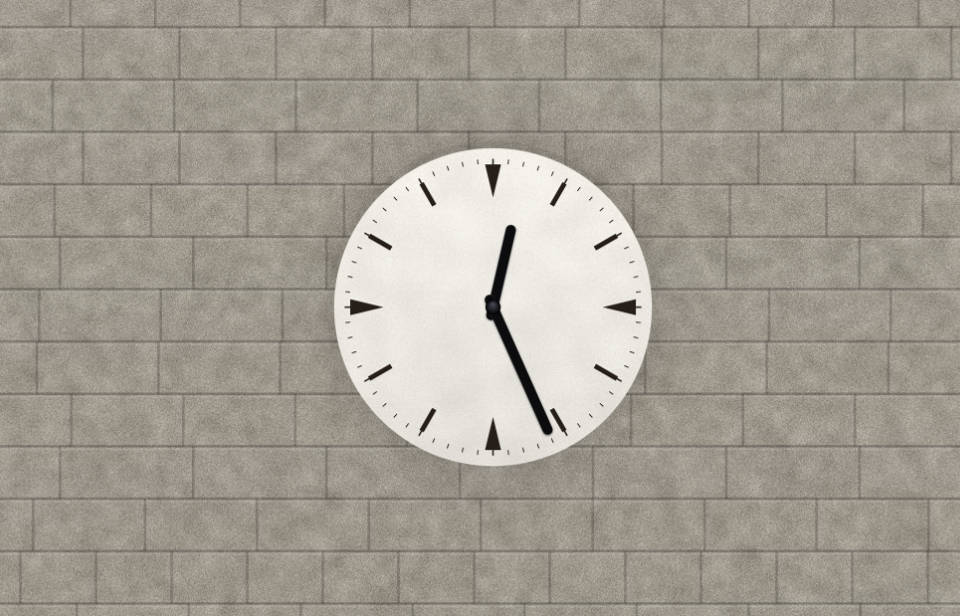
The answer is 12.26
